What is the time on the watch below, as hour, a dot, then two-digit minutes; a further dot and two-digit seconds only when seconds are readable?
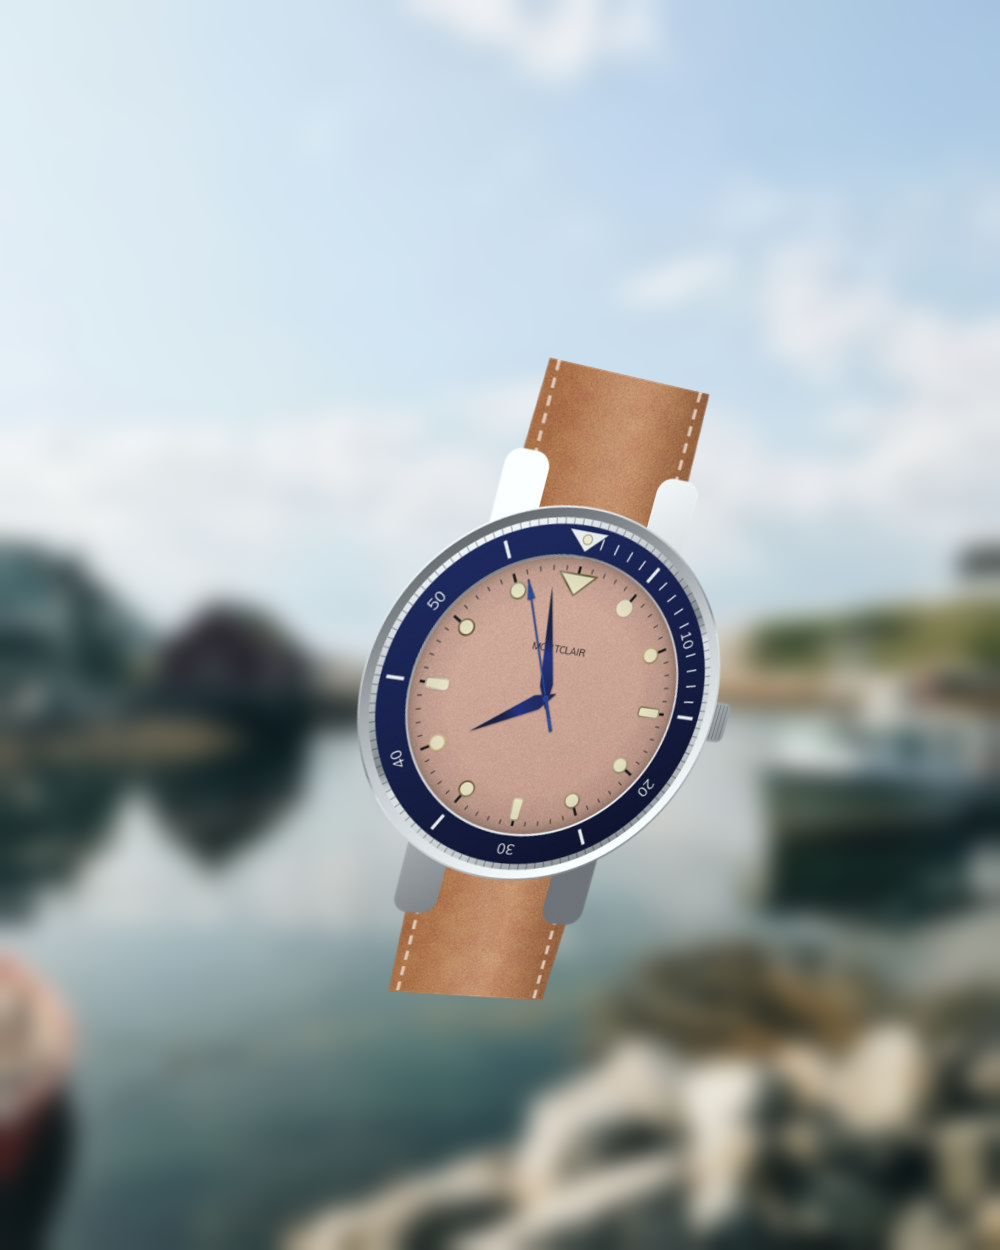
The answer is 7.57.56
